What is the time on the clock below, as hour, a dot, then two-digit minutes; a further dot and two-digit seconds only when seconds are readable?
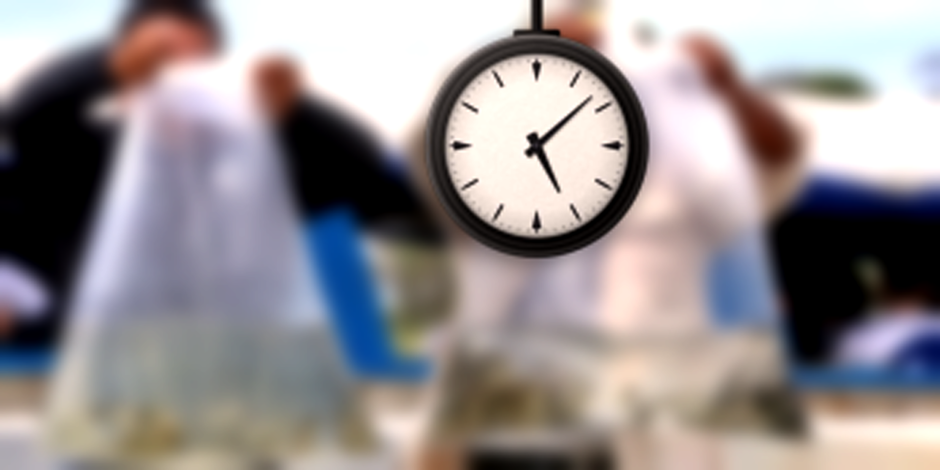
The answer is 5.08
